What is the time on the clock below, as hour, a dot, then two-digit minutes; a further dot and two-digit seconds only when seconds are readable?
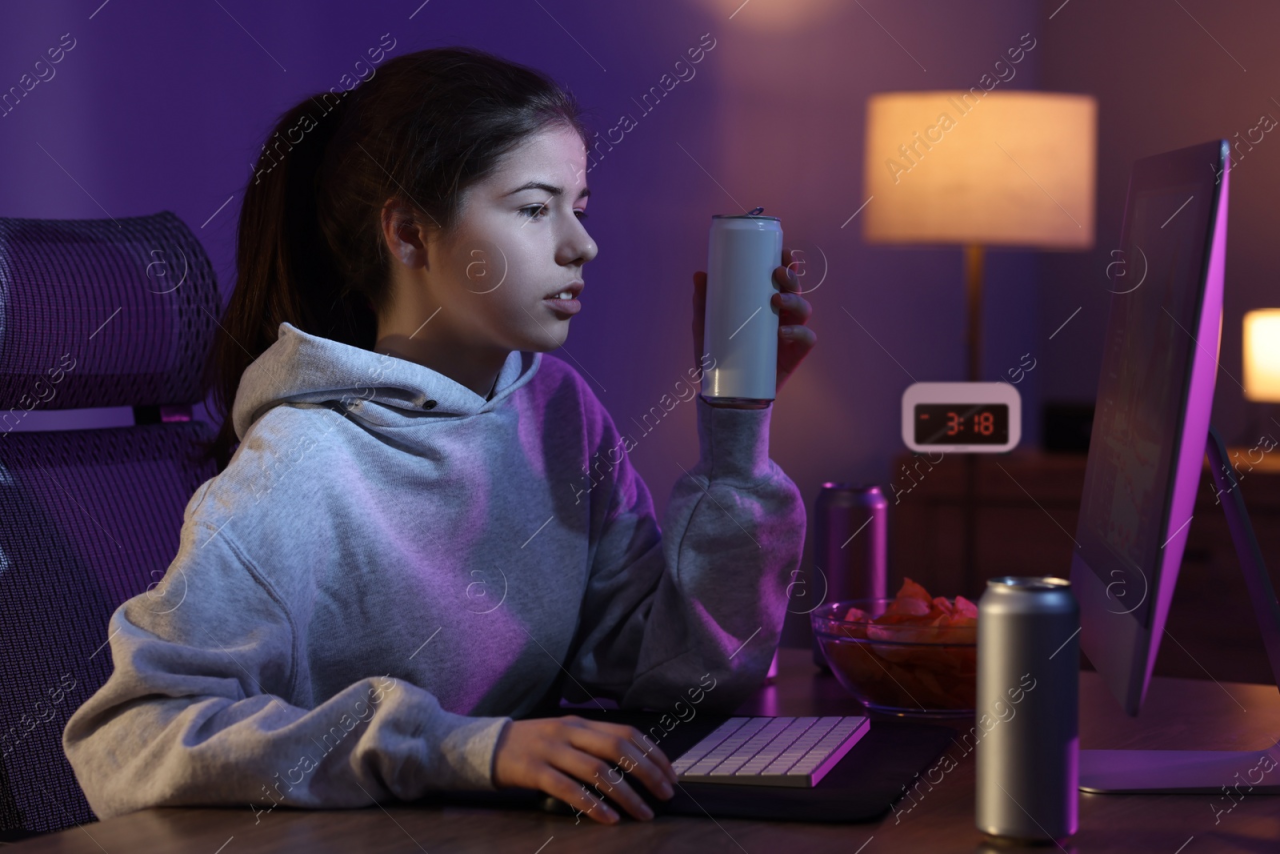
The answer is 3.18
